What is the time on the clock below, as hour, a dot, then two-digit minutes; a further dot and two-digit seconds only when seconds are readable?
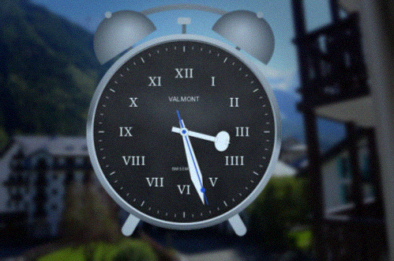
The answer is 3.27.27
